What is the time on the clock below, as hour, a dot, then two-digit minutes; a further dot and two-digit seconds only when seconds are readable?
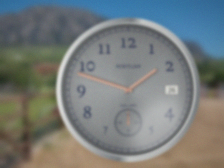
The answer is 1.48
